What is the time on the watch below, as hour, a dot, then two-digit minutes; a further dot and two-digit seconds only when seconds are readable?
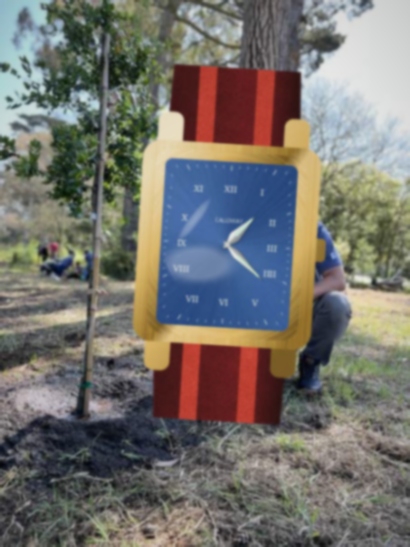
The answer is 1.22
